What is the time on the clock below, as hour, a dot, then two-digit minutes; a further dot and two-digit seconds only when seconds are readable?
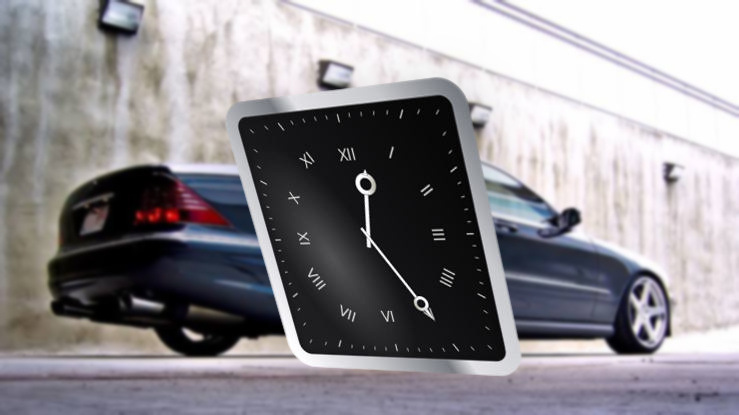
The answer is 12.25
